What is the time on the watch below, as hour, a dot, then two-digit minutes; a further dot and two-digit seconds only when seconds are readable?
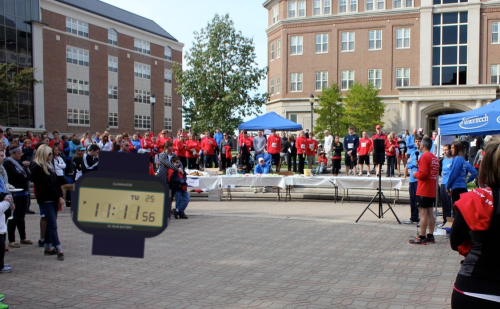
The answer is 11.11.56
